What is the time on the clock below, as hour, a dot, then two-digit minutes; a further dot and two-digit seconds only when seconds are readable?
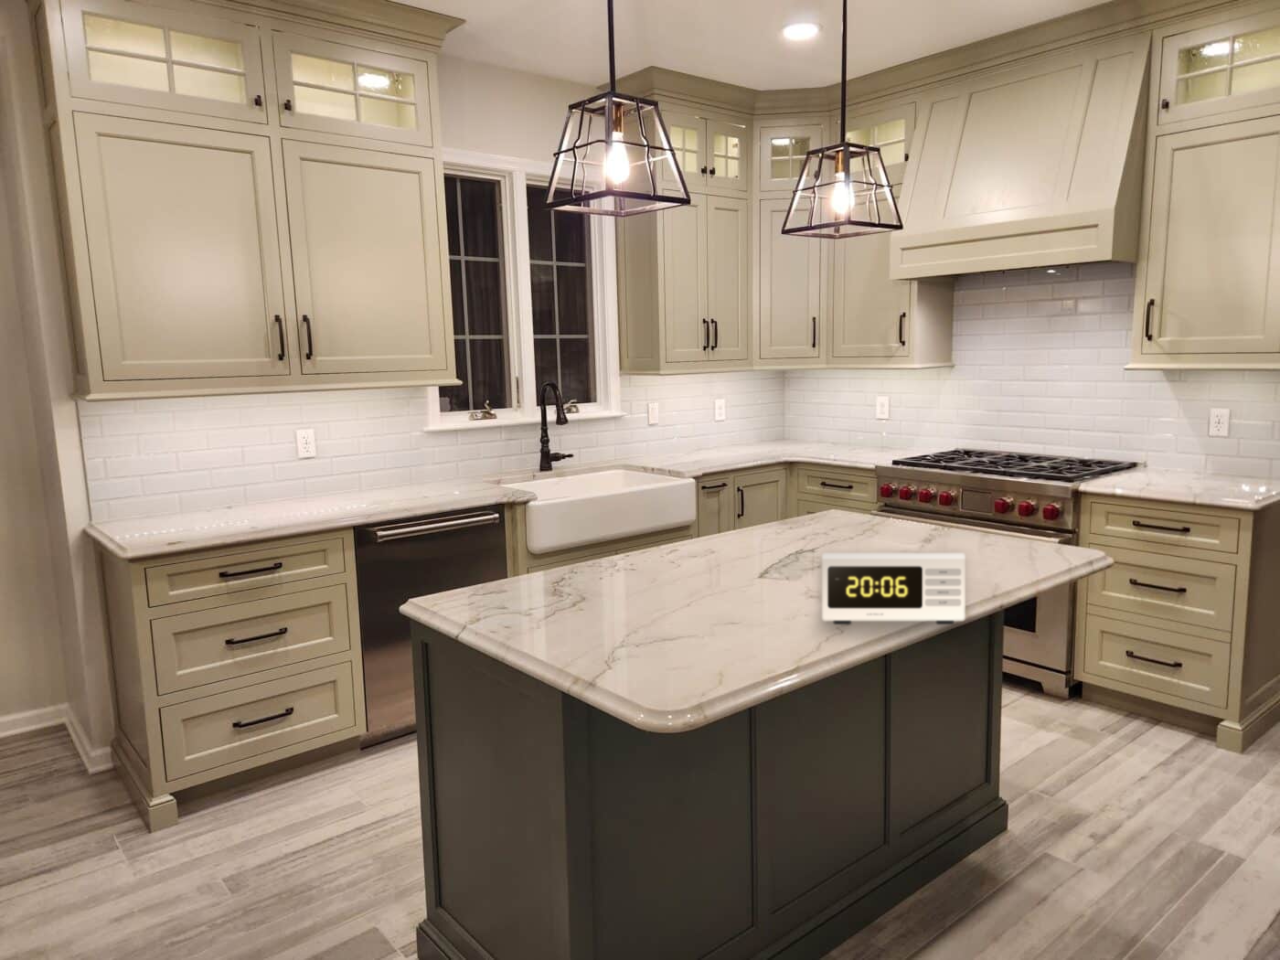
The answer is 20.06
